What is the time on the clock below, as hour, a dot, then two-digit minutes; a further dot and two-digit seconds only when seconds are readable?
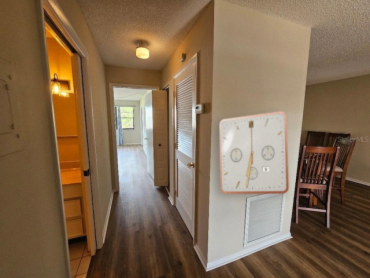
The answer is 6.32
